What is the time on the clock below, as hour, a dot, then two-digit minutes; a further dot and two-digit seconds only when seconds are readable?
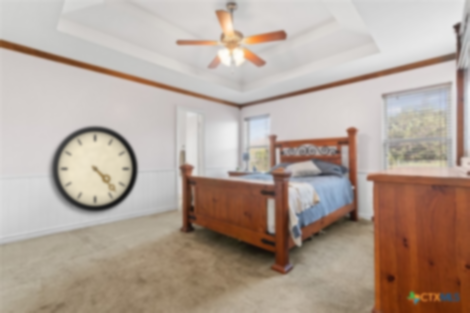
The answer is 4.23
